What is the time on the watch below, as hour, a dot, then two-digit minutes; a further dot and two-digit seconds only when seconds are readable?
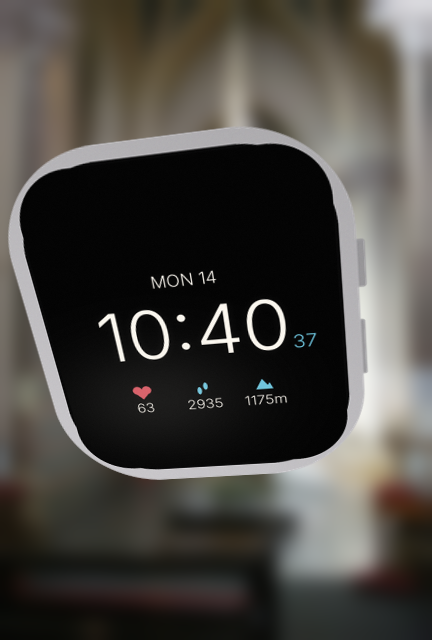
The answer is 10.40.37
